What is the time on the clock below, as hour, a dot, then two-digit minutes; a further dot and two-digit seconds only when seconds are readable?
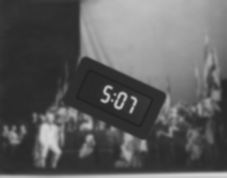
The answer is 5.07
